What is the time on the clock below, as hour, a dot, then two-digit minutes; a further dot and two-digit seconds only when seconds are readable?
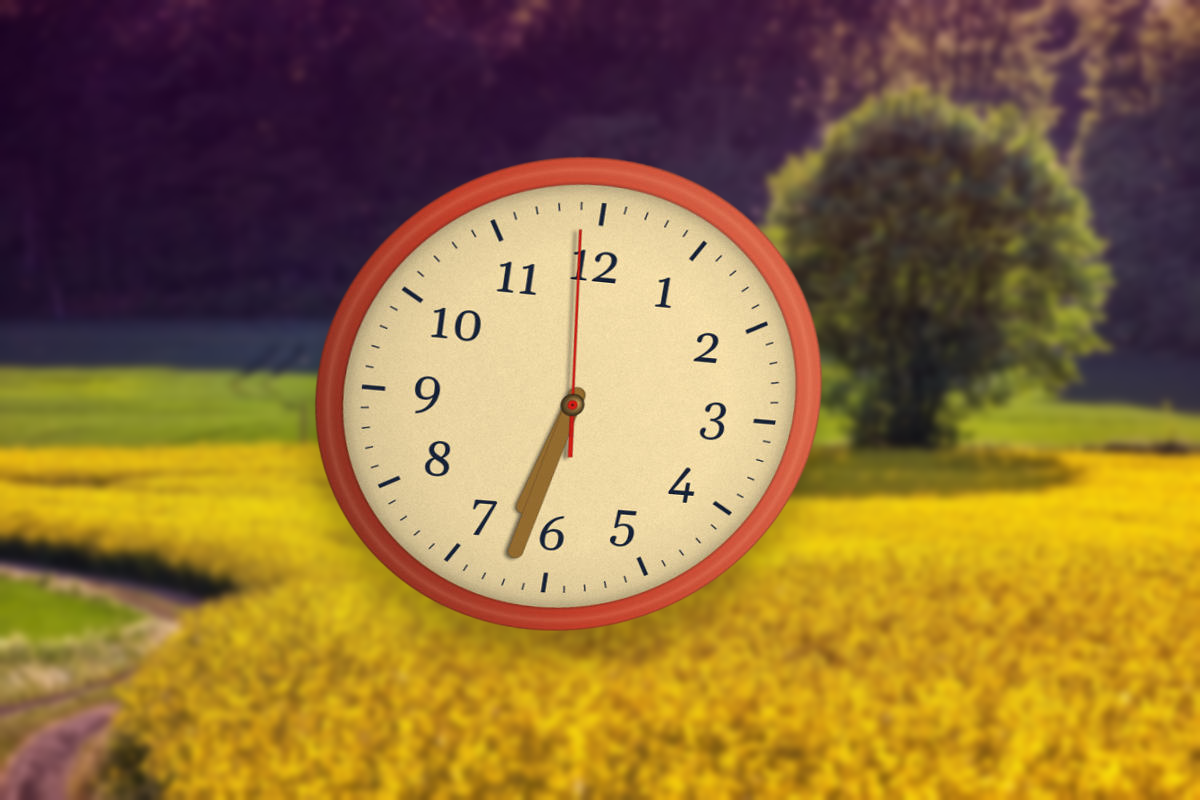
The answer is 6.31.59
